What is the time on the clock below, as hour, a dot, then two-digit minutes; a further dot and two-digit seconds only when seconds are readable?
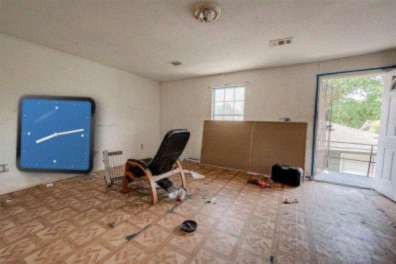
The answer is 8.13
